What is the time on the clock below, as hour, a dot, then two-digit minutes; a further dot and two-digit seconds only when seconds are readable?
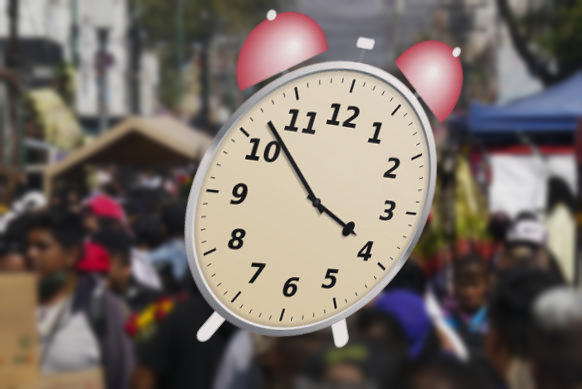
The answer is 3.52
